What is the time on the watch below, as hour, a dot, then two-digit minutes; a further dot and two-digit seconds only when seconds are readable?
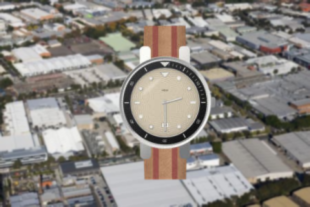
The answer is 2.30
